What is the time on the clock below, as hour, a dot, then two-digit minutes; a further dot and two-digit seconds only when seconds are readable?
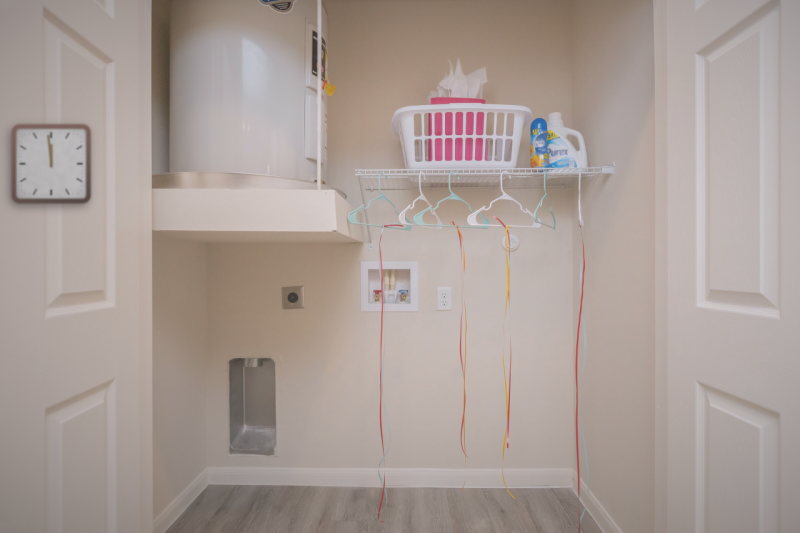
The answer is 11.59
